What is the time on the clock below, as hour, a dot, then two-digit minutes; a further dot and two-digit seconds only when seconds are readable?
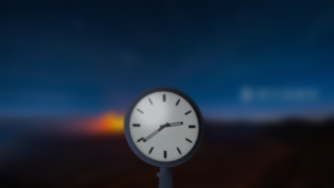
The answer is 2.39
